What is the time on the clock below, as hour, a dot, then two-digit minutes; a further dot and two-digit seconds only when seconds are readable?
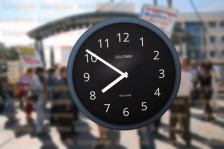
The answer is 7.51
